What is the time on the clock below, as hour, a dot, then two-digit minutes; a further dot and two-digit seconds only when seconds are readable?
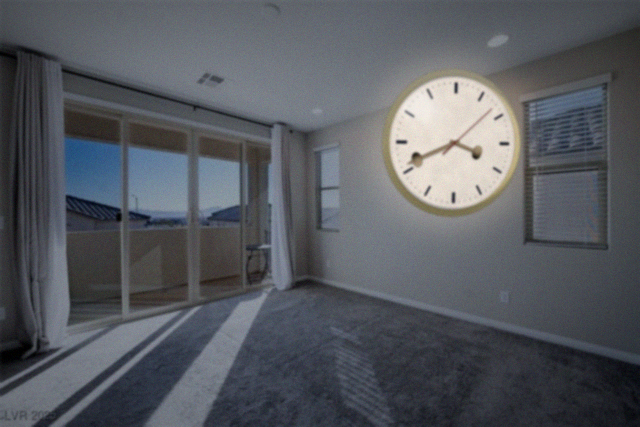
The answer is 3.41.08
